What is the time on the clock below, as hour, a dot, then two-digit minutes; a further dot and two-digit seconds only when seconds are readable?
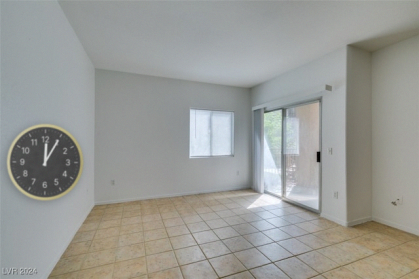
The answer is 12.05
